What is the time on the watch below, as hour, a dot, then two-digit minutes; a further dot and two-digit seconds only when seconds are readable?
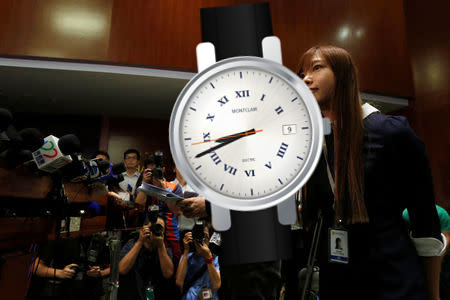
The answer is 8.41.44
